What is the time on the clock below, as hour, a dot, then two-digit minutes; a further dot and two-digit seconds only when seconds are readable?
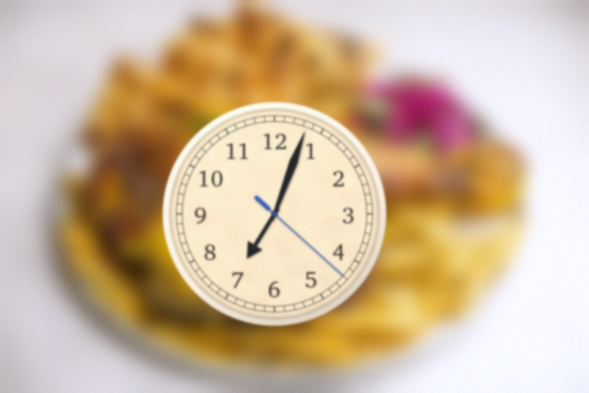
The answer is 7.03.22
